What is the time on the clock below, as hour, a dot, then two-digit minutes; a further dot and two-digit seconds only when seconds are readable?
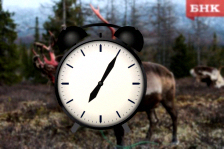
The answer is 7.05
